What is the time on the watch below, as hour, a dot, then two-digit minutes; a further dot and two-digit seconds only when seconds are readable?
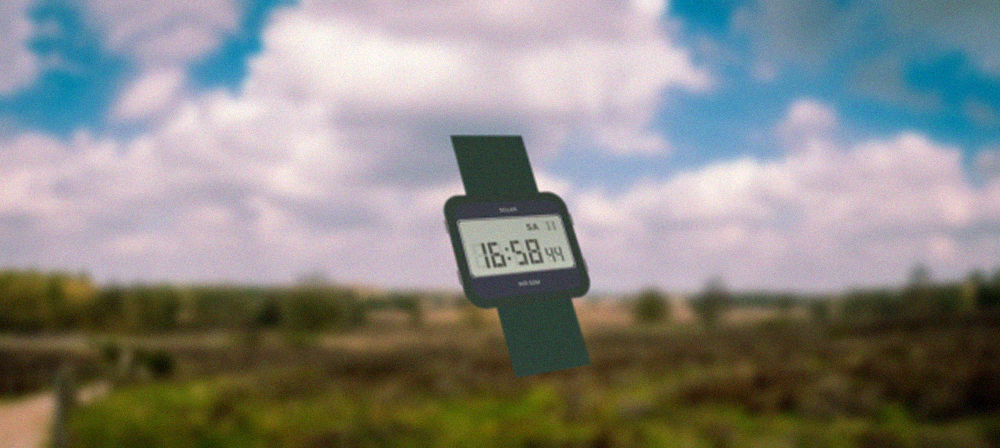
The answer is 16.58.44
